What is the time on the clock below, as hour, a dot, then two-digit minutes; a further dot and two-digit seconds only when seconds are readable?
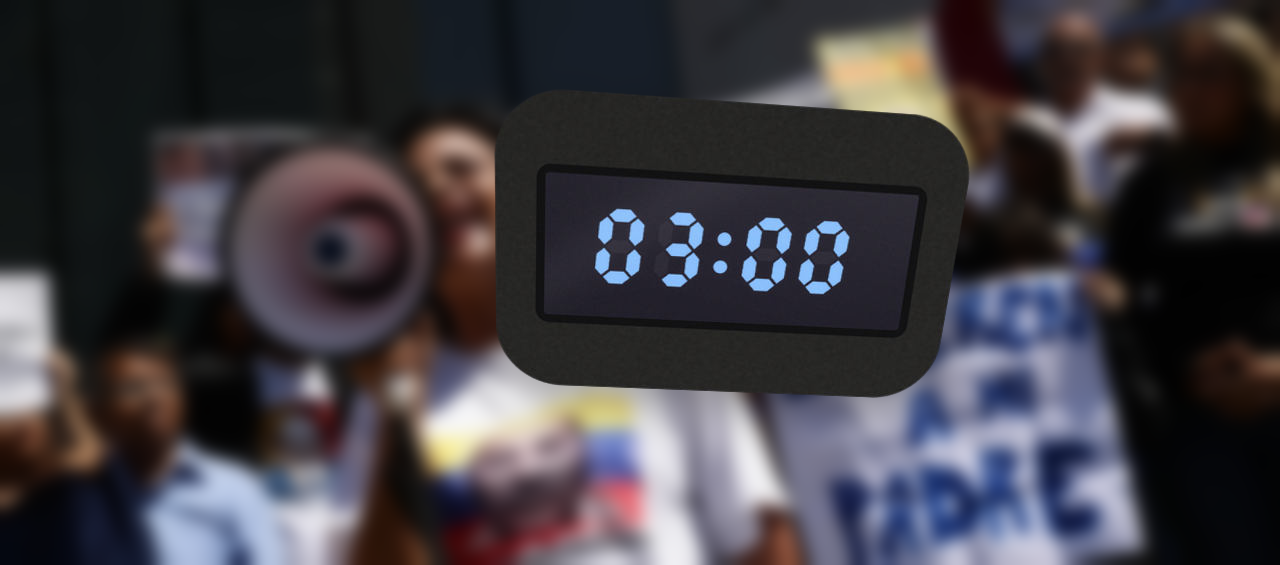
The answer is 3.00
